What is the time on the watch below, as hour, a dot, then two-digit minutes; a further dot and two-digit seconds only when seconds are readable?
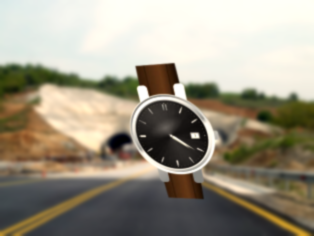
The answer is 4.21
